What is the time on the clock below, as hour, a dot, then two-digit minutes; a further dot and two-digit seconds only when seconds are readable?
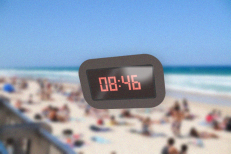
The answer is 8.46
